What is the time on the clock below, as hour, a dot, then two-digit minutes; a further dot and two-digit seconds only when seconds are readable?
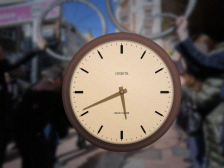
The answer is 5.41
